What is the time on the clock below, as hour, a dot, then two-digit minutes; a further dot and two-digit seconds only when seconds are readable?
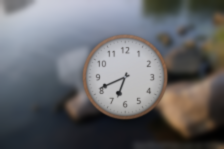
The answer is 6.41
